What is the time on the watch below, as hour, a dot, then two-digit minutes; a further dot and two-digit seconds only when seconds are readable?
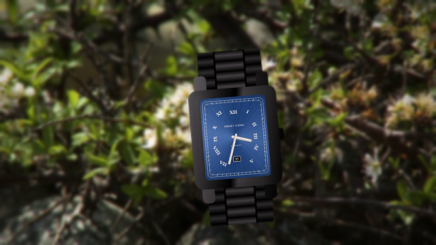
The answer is 3.33
